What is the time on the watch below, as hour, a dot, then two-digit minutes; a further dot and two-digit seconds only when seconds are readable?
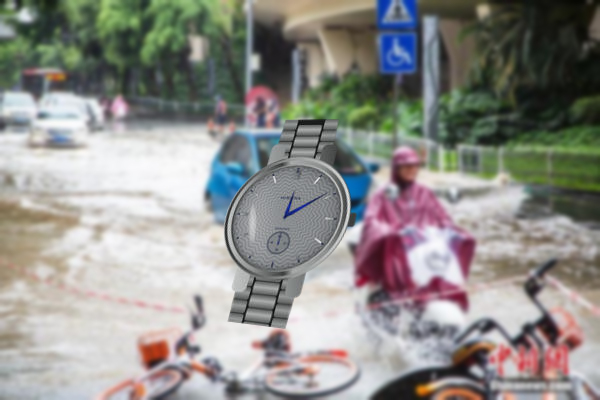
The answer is 12.09
